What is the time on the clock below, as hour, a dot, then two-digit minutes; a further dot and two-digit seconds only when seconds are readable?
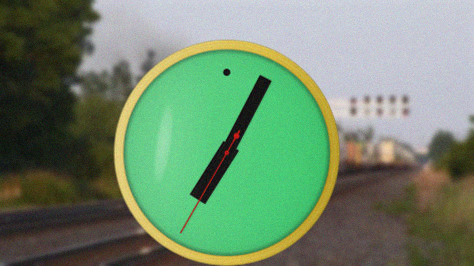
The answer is 7.04.35
